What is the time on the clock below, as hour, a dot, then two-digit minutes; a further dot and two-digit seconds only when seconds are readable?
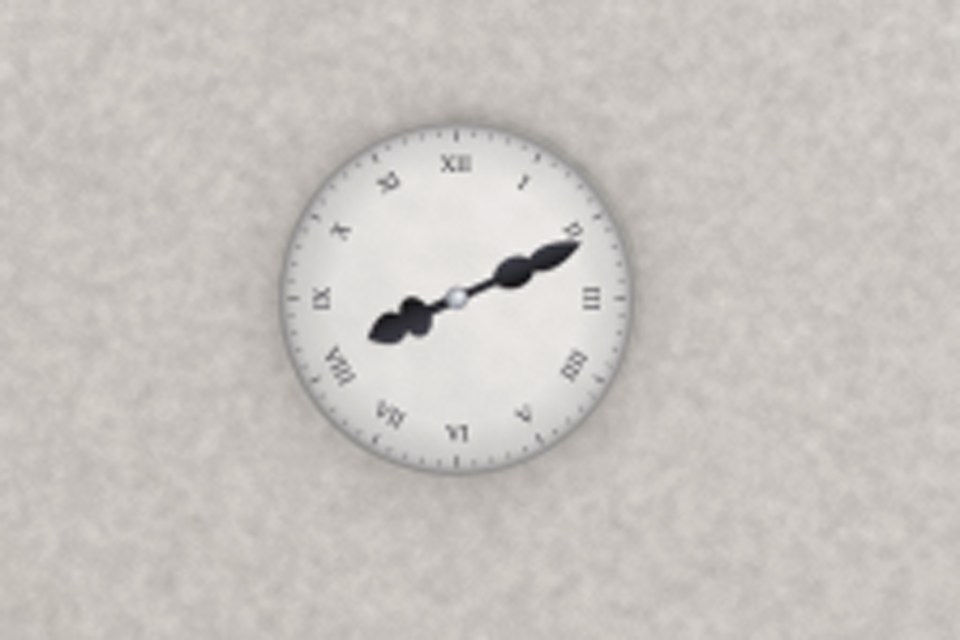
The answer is 8.11
